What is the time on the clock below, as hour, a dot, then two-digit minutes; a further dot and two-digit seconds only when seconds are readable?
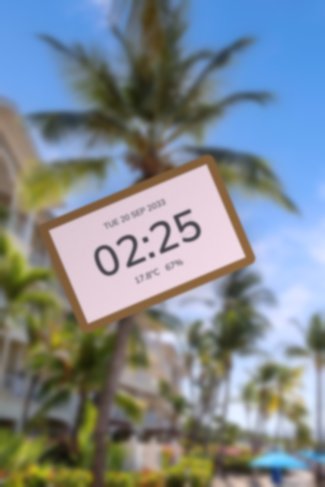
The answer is 2.25
